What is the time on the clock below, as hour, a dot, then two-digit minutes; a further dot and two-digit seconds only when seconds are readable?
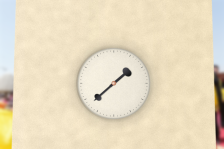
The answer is 1.38
